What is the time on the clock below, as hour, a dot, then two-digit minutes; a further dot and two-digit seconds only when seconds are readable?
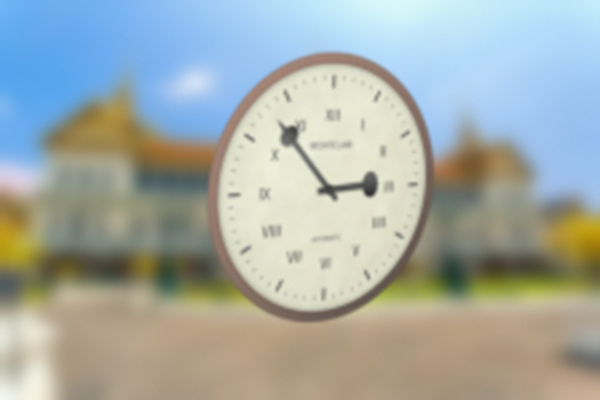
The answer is 2.53
